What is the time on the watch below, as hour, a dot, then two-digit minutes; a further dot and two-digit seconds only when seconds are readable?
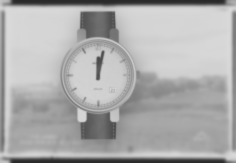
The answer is 12.02
